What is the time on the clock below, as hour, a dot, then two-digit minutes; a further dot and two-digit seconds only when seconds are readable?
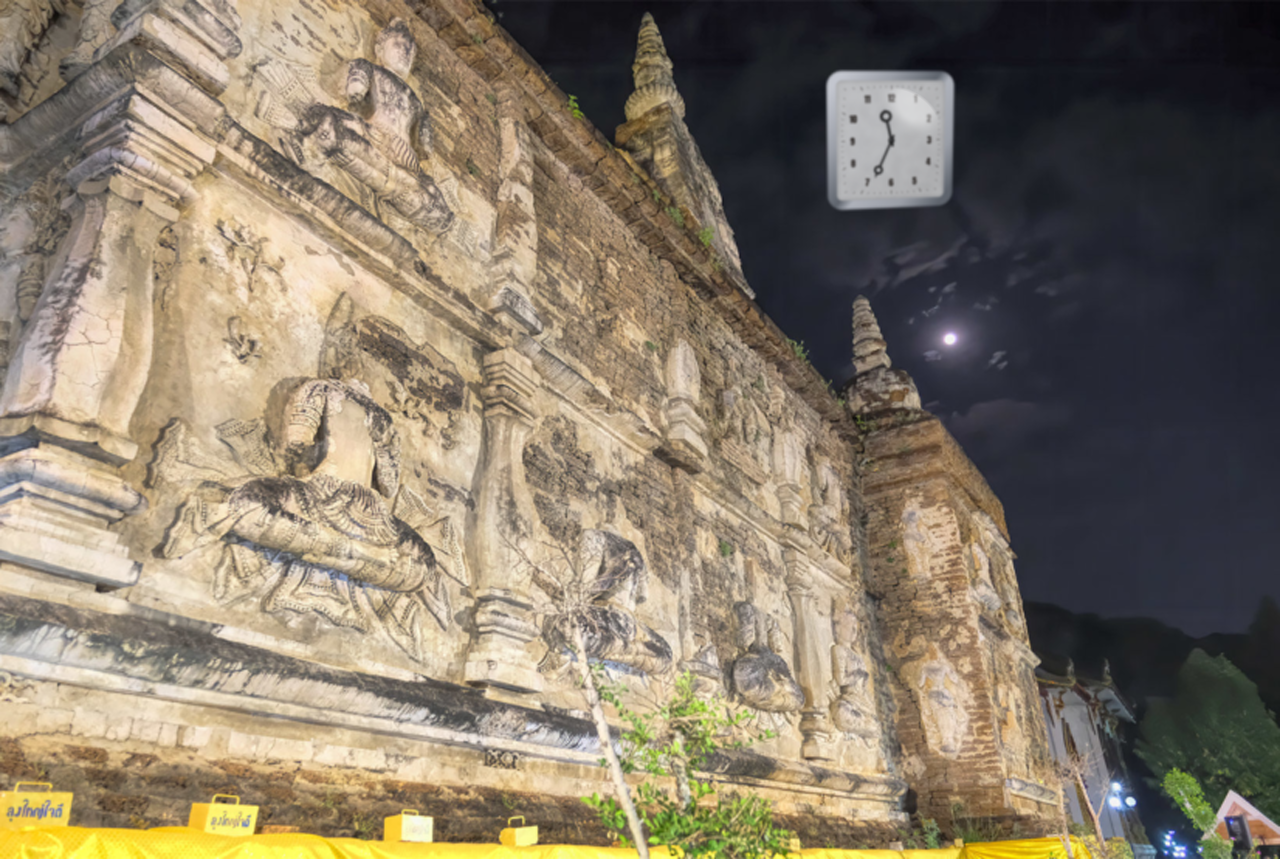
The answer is 11.34
